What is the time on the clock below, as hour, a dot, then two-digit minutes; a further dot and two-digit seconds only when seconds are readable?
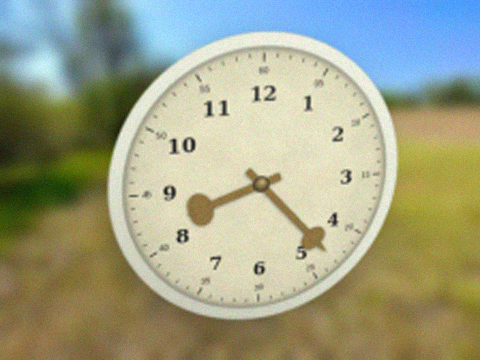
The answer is 8.23
